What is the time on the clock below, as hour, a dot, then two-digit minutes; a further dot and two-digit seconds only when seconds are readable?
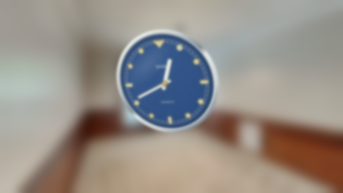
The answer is 12.41
